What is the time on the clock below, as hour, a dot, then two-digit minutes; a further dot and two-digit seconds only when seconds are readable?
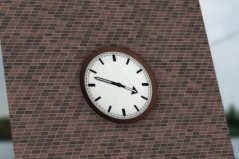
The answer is 3.48
